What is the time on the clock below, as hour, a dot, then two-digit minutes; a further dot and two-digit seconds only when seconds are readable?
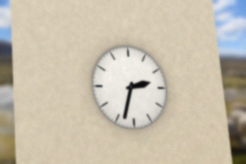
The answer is 2.33
